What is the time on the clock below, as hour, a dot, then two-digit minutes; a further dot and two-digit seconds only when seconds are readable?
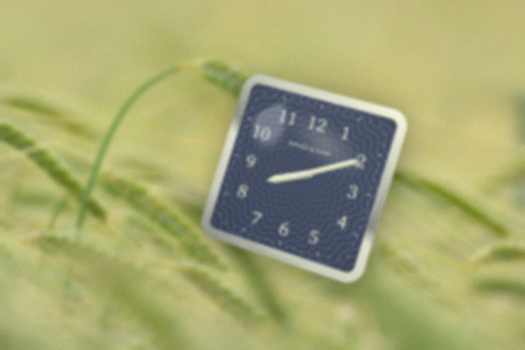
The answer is 8.10
